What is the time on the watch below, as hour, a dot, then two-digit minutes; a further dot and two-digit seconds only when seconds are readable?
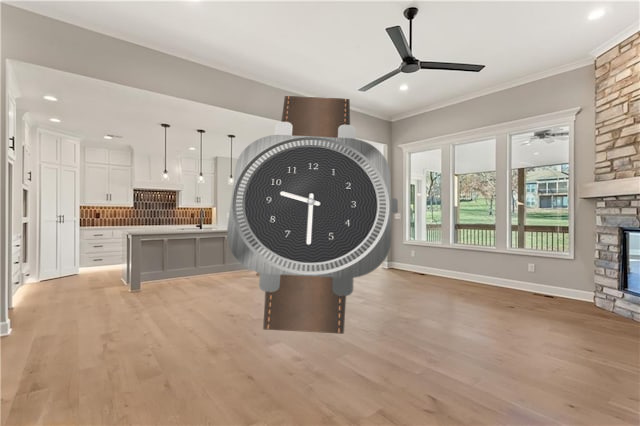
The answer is 9.30
